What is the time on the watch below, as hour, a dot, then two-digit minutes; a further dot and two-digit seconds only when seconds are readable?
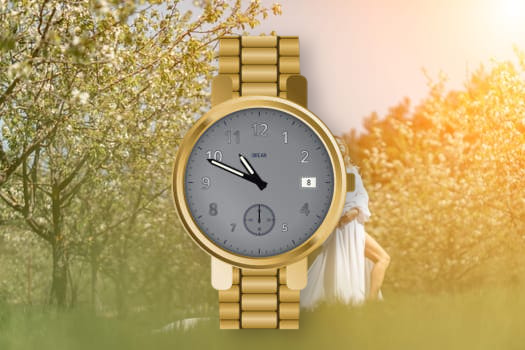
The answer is 10.49
